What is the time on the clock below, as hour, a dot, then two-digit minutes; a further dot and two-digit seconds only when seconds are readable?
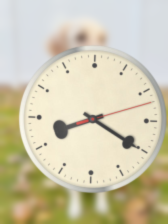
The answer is 8.20.12
